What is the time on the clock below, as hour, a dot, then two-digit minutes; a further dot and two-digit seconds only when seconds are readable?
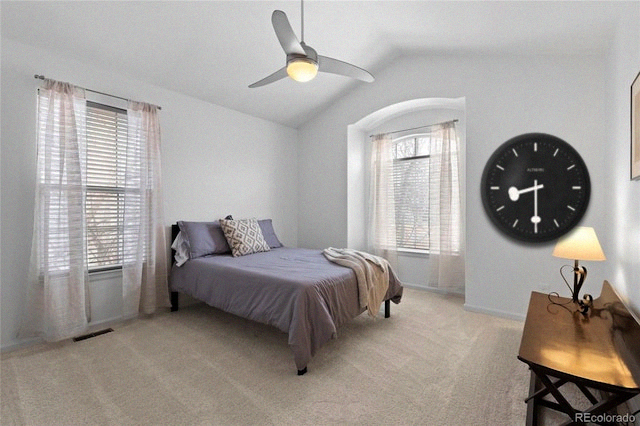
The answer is 8.30
